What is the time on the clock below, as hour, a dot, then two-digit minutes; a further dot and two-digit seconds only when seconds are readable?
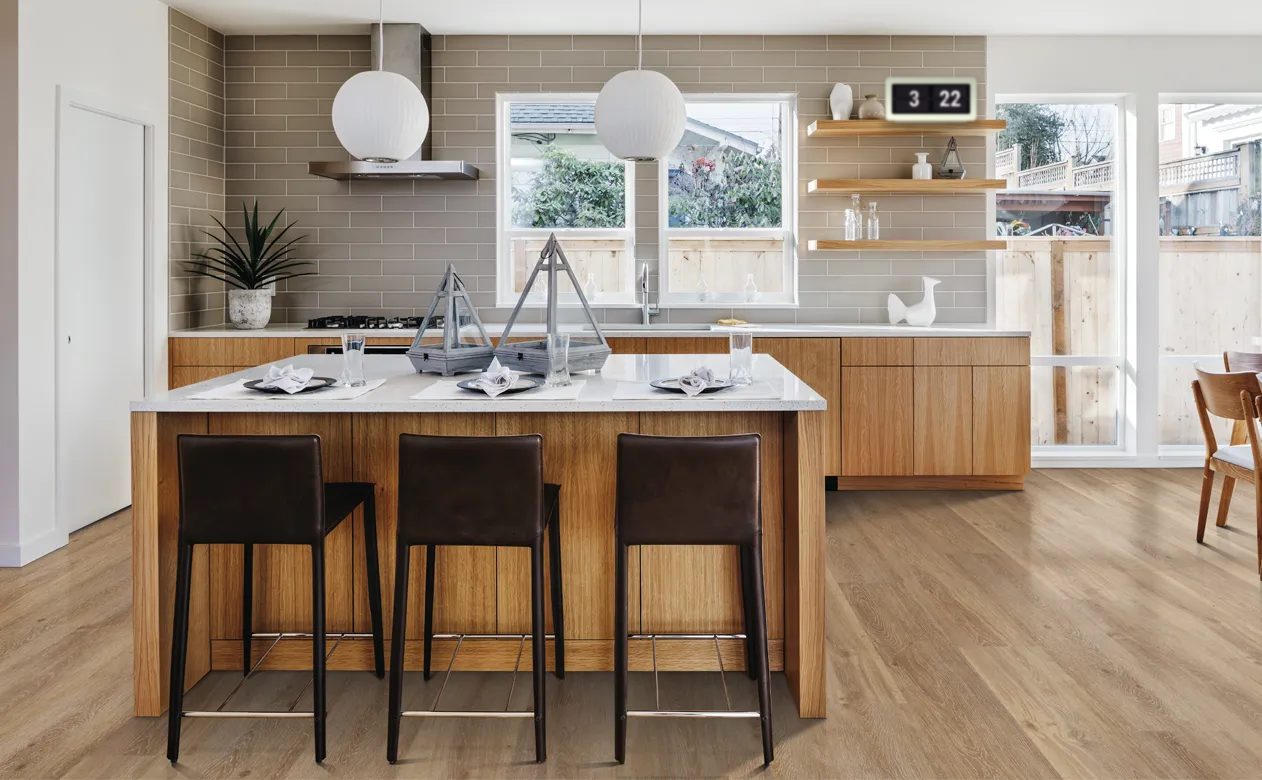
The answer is 3.22
